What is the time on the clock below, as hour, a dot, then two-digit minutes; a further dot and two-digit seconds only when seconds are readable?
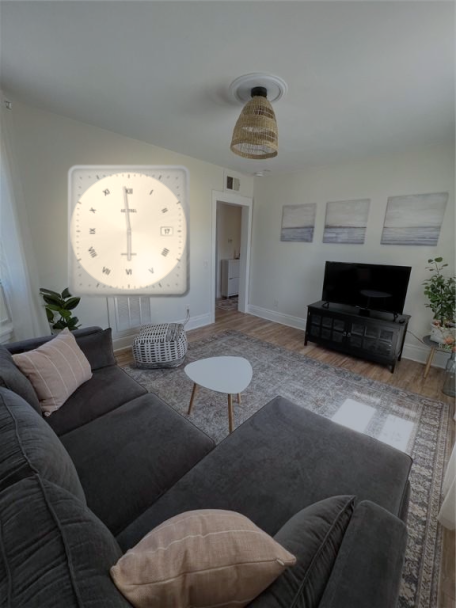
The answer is 5.59
